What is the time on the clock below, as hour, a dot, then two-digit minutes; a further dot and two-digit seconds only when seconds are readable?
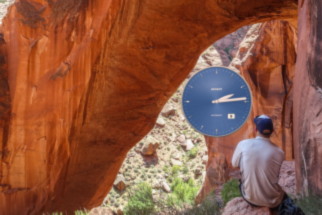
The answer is 2.14
